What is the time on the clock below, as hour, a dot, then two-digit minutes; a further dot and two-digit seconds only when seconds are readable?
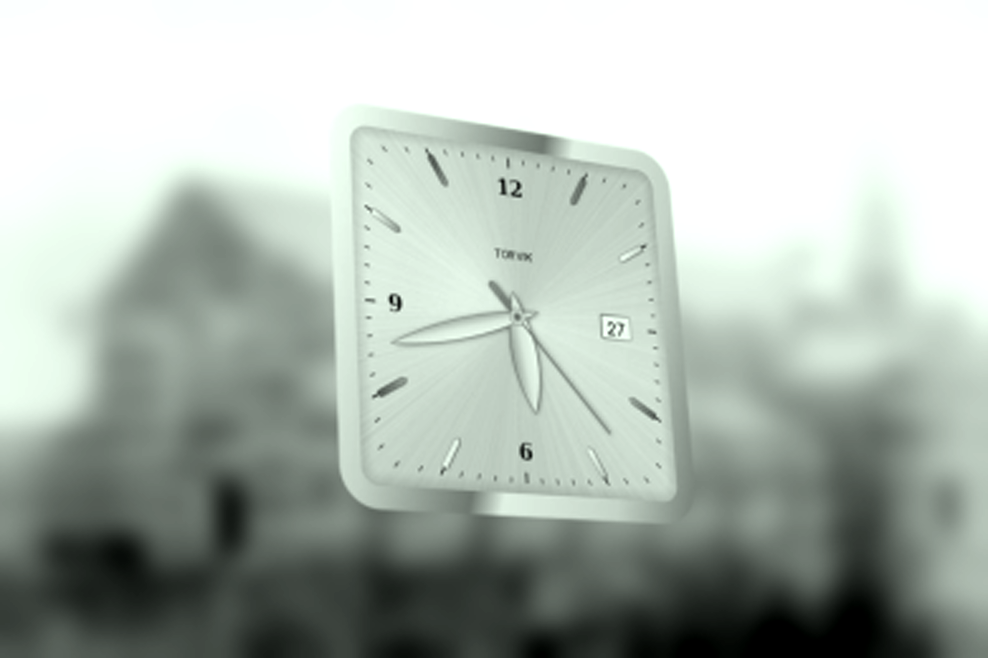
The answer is 5.42.23
